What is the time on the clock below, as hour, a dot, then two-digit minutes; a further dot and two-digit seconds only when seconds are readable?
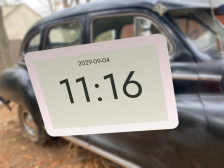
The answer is 11.16
